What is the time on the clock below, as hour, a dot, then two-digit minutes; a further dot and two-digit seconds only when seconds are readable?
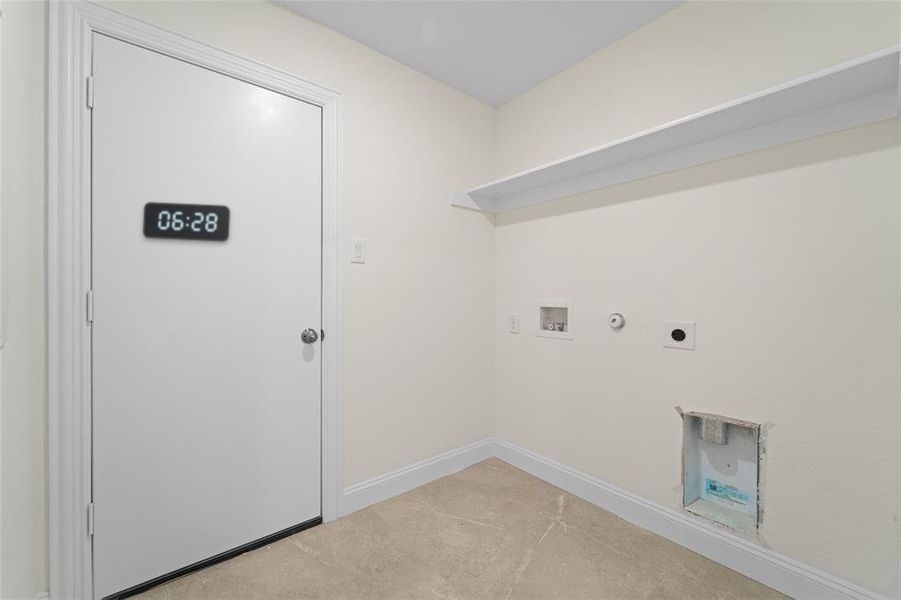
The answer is 6.28
